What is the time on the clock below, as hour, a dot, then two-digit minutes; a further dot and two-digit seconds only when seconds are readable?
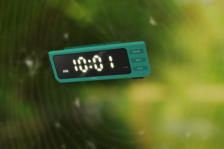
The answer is 10.01
